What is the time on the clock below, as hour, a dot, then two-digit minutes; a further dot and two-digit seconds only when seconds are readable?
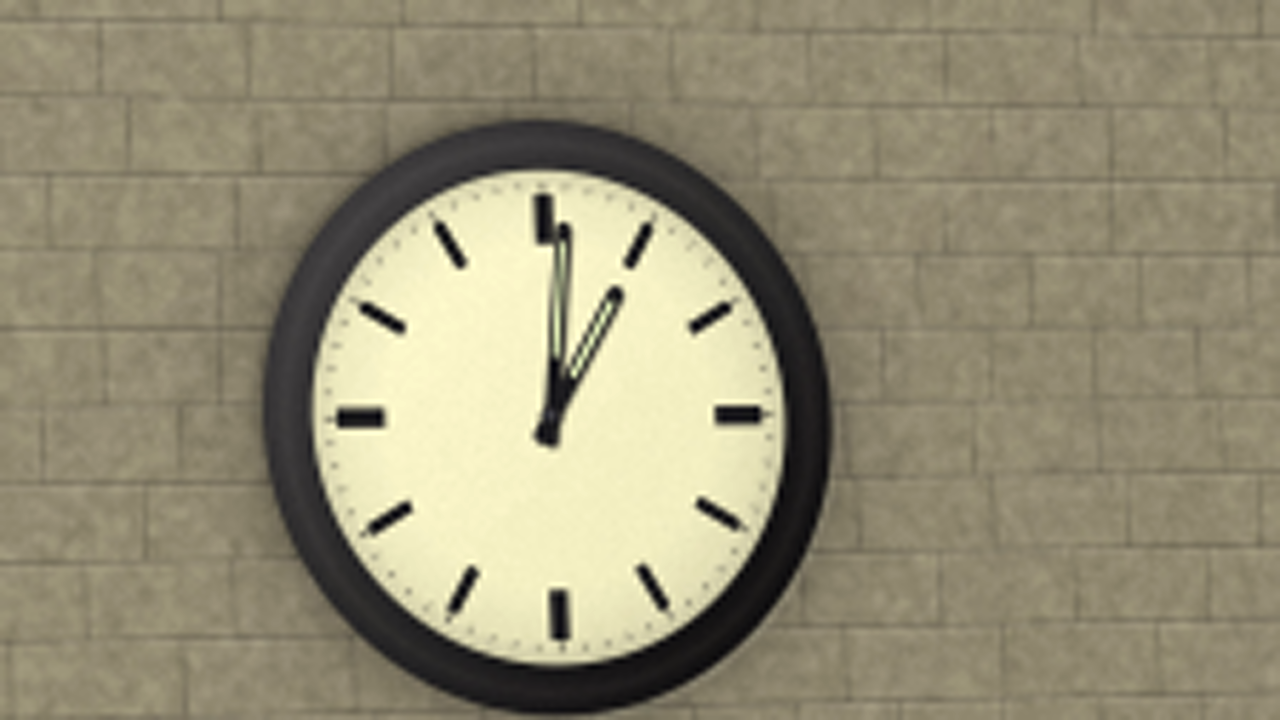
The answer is 1.01
